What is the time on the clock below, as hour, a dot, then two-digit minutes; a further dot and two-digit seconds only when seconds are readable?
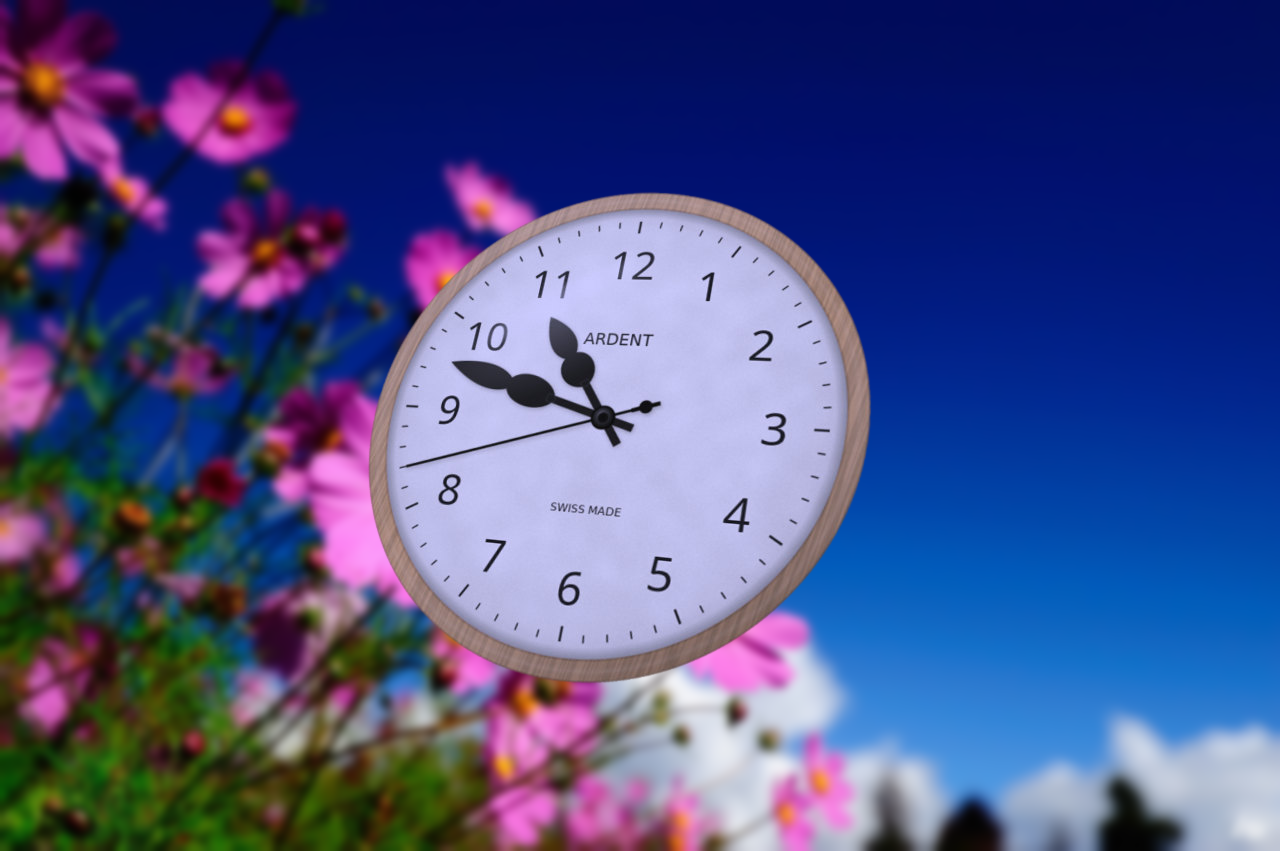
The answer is 10.47.42
